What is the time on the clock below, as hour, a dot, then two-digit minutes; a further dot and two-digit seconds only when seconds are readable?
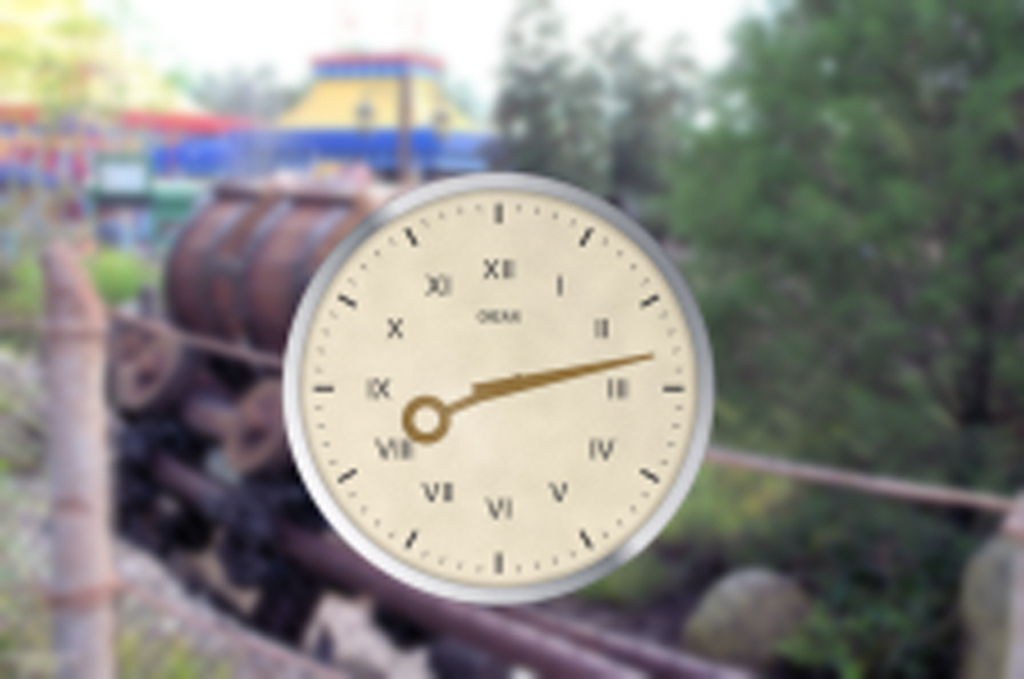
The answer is 8.13
